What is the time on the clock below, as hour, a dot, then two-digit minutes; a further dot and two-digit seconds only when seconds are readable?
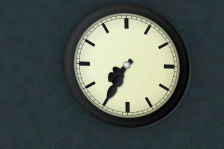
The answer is 7.35
